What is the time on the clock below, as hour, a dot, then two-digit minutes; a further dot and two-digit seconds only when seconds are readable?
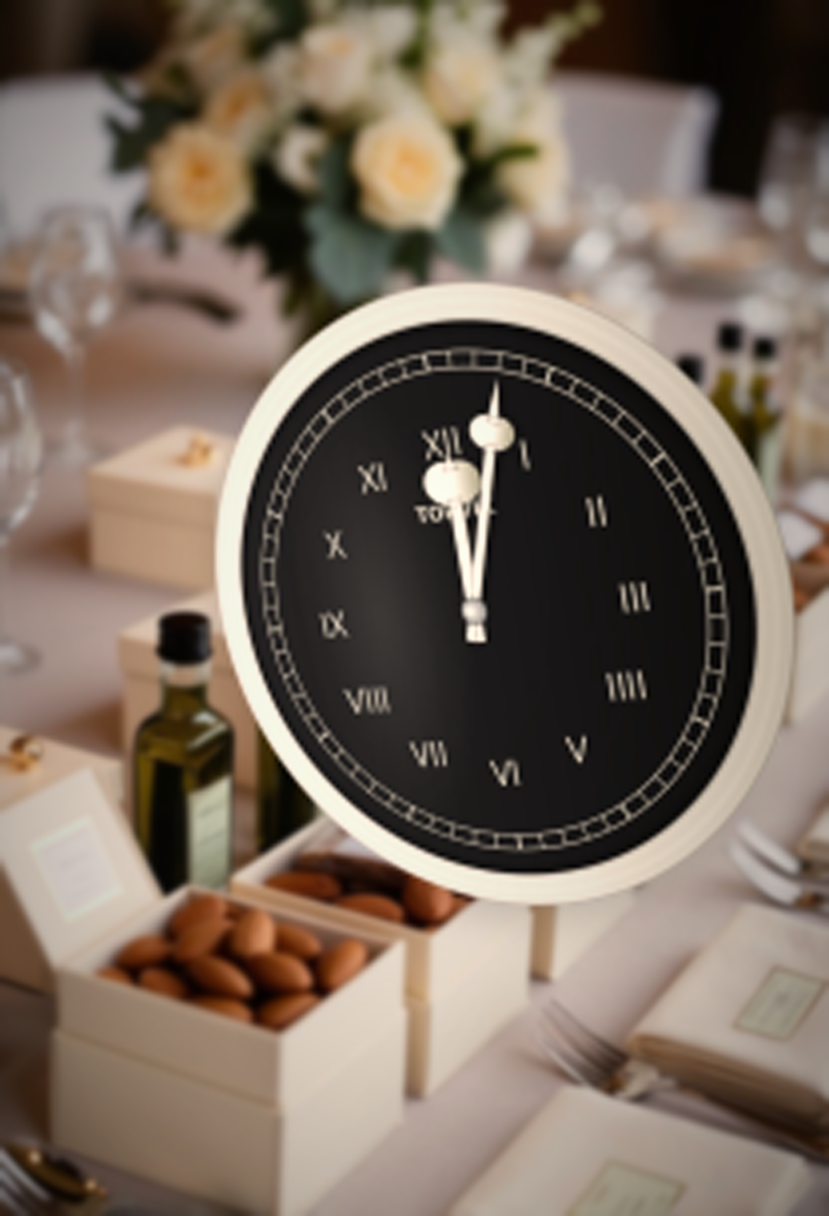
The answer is 12.03
